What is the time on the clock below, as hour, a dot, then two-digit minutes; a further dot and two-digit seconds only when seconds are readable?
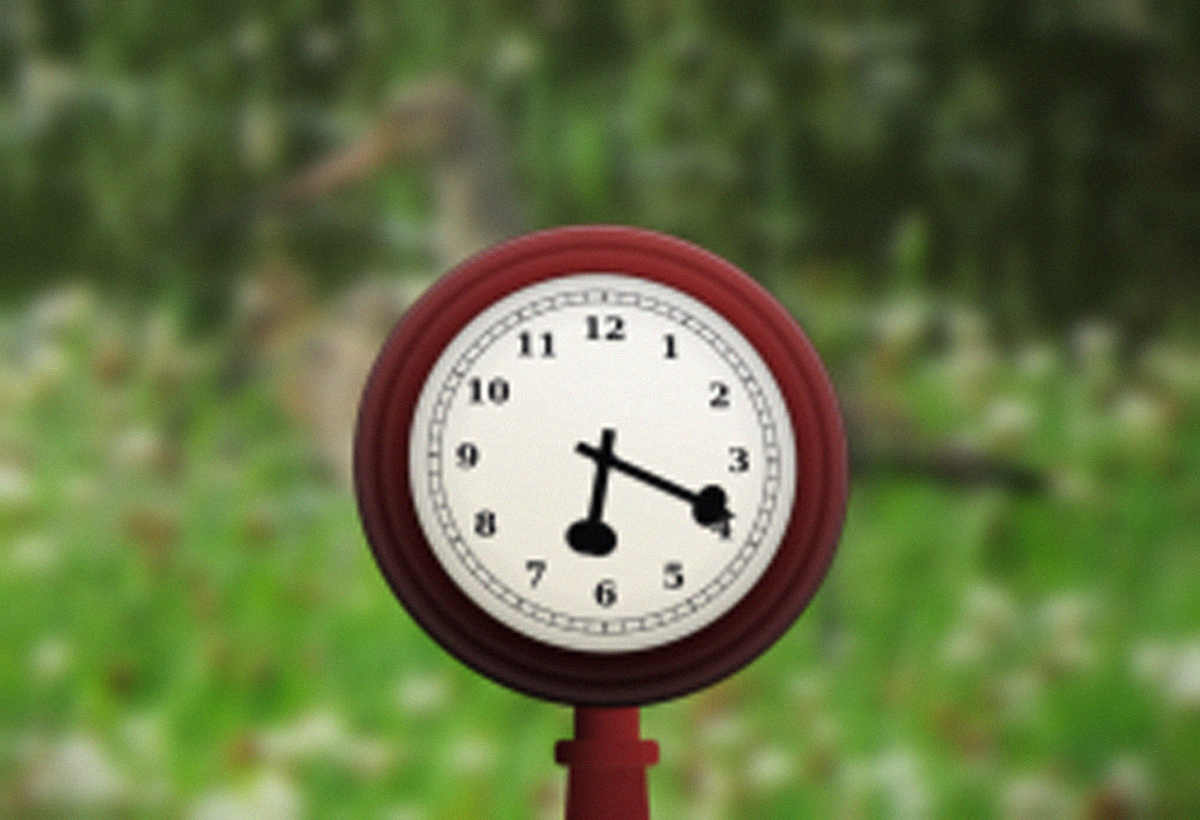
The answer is 6.19
